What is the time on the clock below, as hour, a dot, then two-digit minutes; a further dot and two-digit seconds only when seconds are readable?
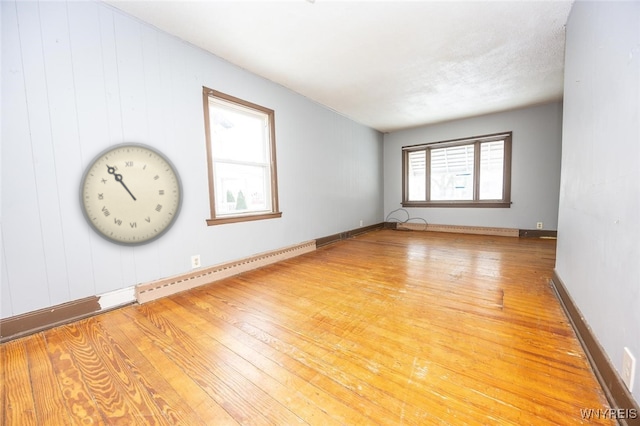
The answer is 10.54
